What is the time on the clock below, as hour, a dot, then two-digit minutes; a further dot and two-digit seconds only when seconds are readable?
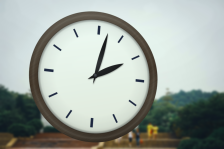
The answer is 2.02
